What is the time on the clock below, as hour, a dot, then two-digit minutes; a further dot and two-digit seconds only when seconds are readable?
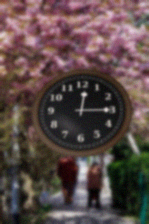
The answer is 12.15
